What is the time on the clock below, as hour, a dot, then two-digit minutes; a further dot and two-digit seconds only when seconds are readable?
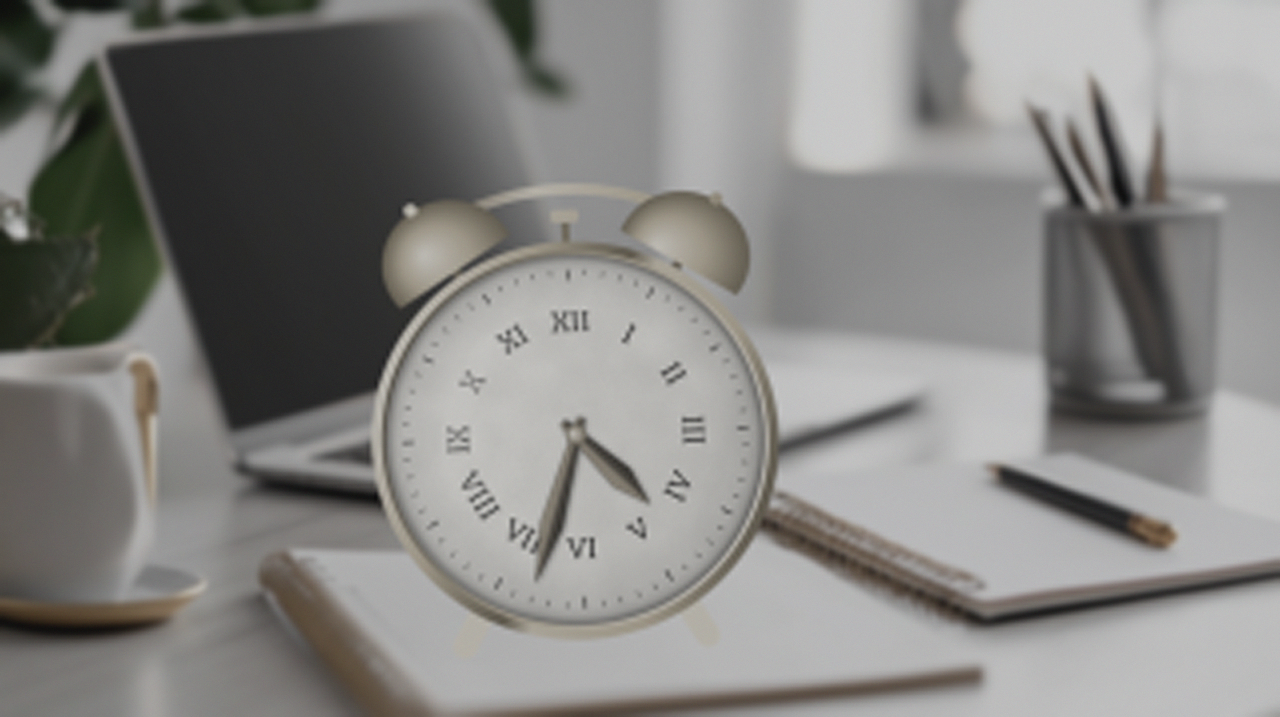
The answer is 4.33
